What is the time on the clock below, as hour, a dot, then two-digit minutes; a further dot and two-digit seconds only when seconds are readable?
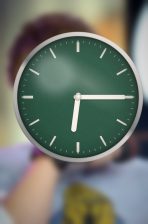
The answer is 6.15
